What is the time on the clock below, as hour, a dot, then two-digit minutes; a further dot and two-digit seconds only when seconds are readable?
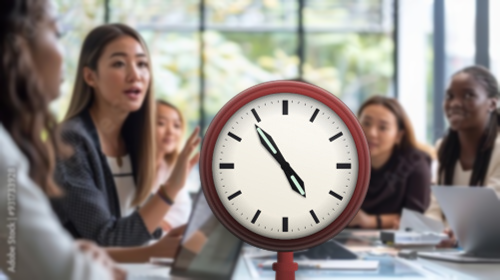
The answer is 4.54
